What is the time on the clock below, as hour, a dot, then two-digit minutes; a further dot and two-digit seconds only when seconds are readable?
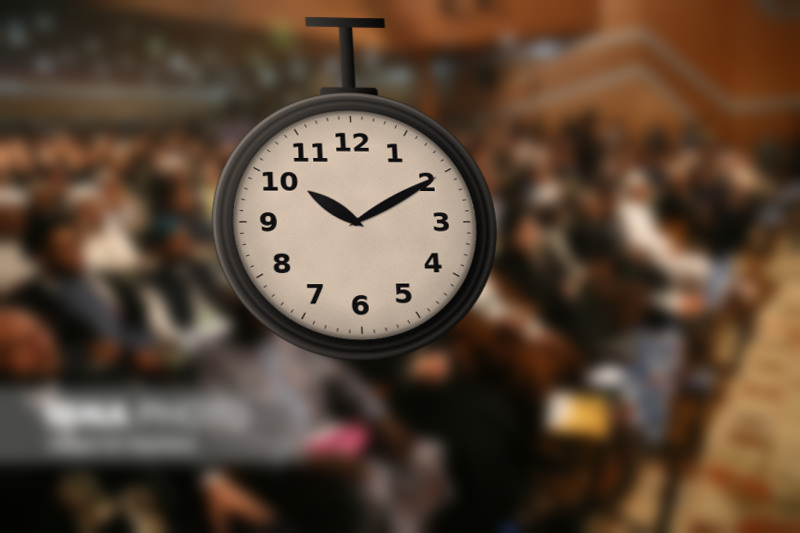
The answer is 10.10
